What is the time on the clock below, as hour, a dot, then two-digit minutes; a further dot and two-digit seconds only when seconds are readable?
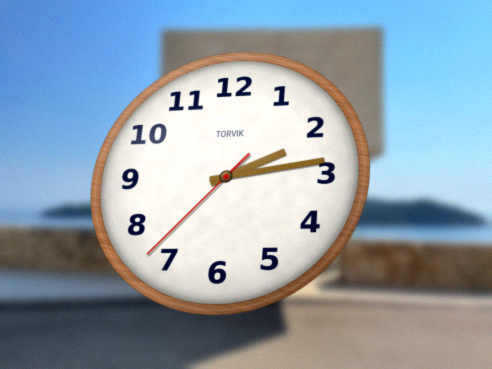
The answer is 2.13.37
